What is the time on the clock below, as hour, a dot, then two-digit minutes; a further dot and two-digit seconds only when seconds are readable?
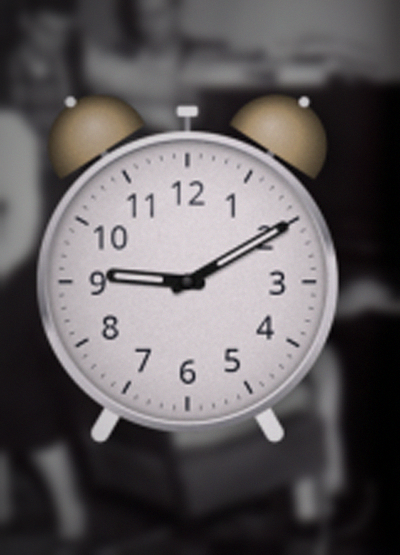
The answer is 9.10
